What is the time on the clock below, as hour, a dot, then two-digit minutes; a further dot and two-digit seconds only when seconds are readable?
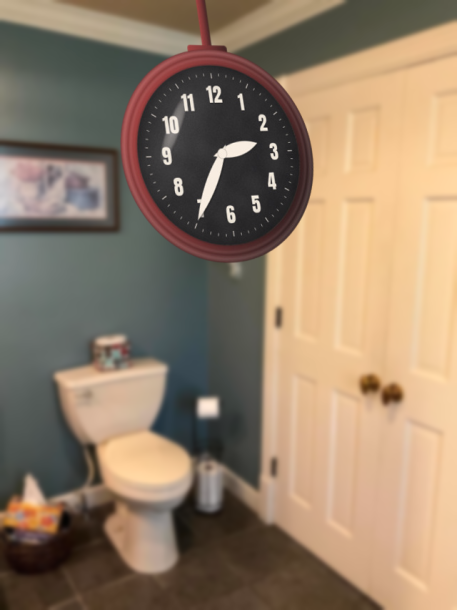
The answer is 2.35
